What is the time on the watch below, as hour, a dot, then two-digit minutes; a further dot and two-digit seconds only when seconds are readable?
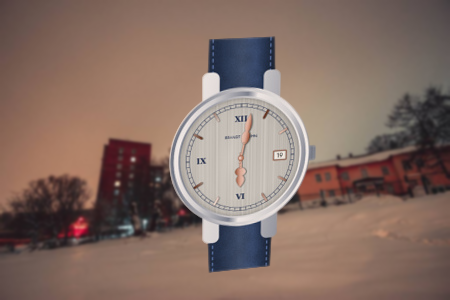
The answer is 6.02
